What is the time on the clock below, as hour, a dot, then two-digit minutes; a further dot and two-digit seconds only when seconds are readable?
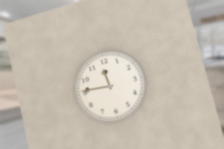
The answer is 11.46
